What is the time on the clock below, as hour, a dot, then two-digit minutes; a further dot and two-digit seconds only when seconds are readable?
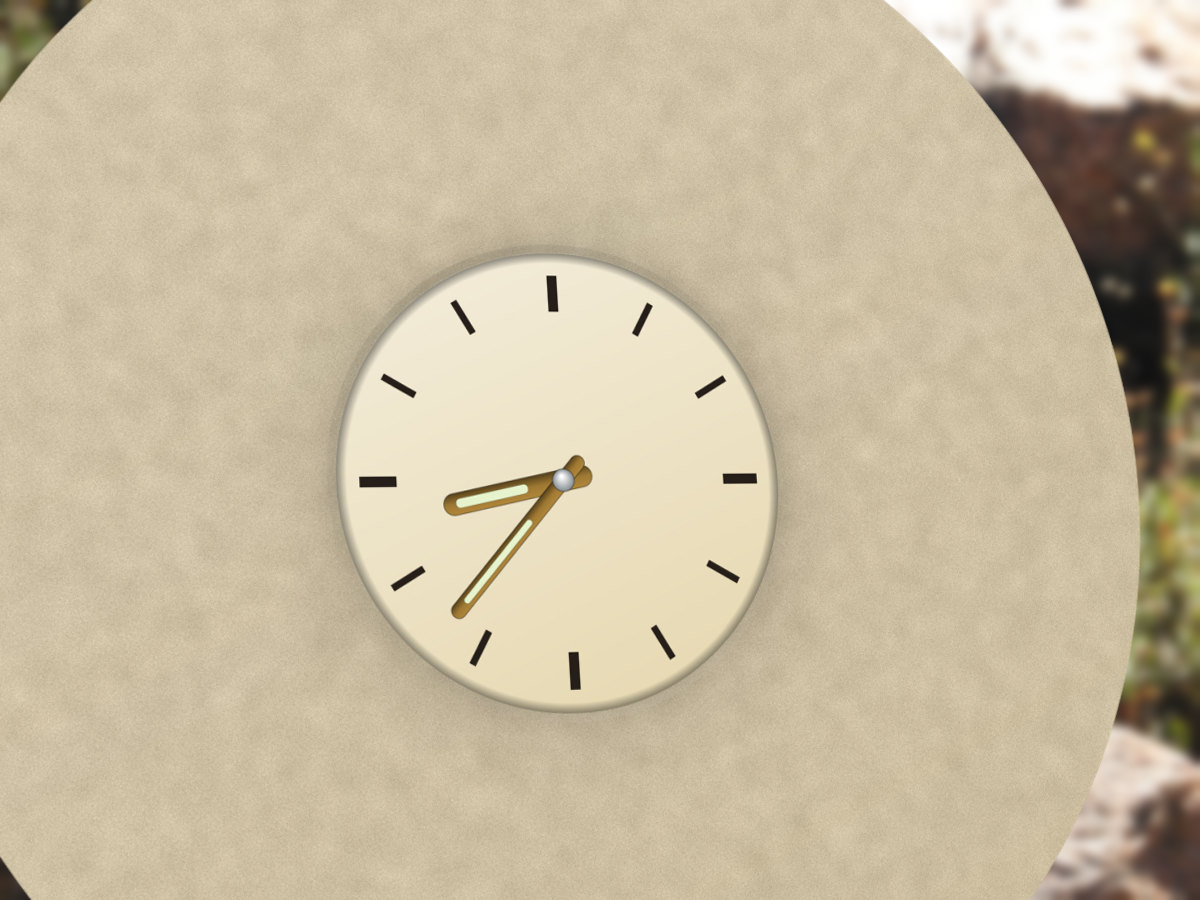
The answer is 8.37
